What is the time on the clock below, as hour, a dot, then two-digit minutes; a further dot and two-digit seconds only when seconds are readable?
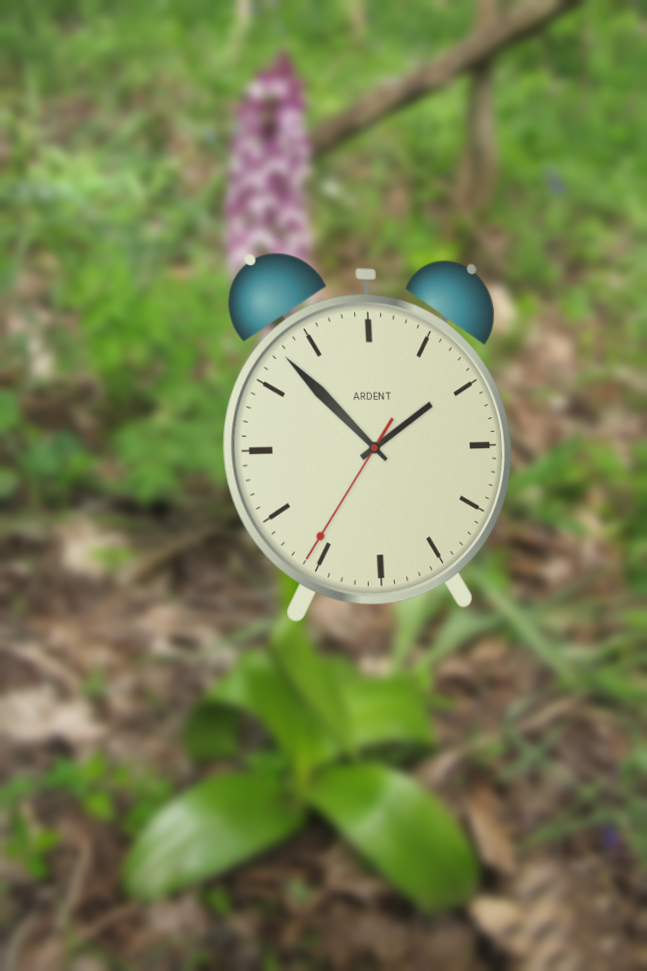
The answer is 1.52.36
